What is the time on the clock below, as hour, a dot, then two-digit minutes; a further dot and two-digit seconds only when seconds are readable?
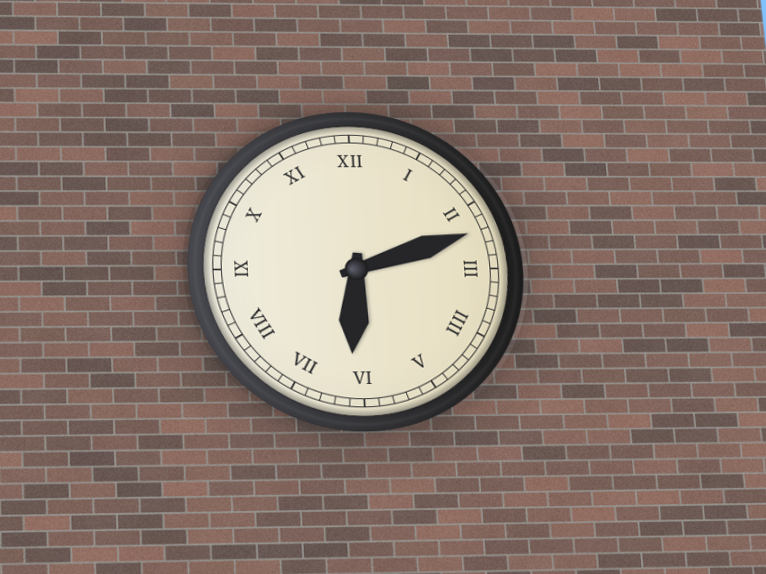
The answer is 6.12
